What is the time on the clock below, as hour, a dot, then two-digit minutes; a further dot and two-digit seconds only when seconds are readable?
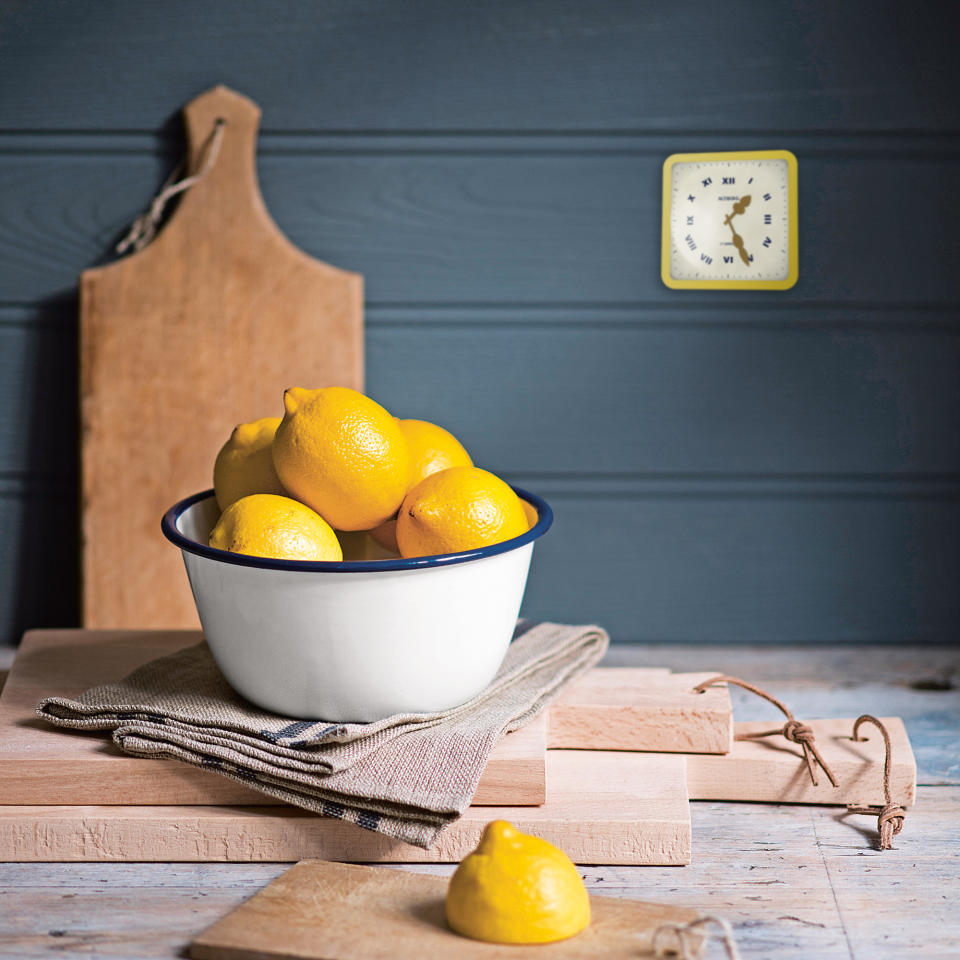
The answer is 1.26
